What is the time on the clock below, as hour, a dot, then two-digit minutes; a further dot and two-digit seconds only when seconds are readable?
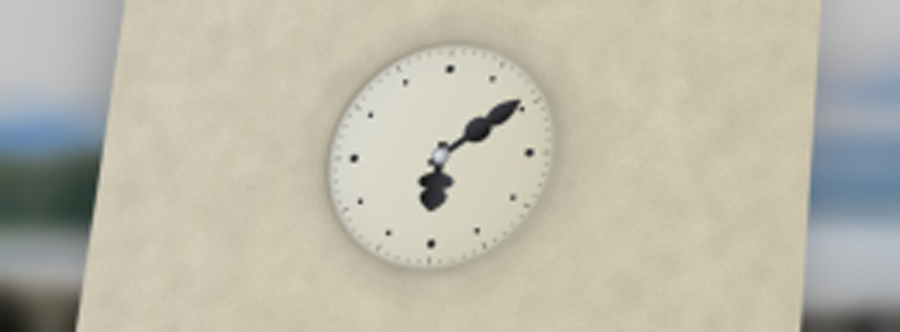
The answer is 6.09
